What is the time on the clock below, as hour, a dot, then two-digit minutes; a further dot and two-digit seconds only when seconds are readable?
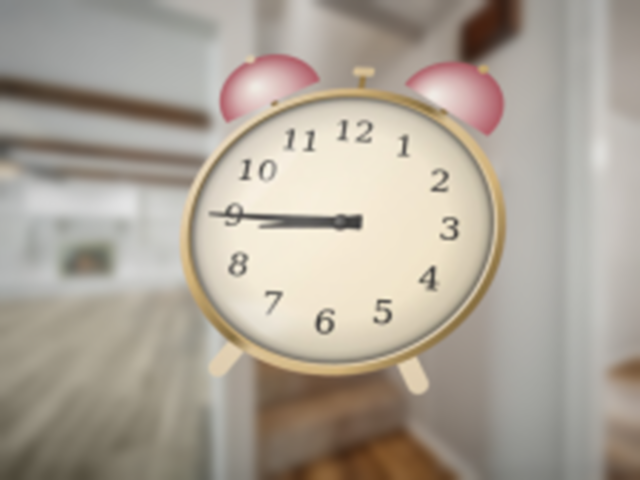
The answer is 8.45
